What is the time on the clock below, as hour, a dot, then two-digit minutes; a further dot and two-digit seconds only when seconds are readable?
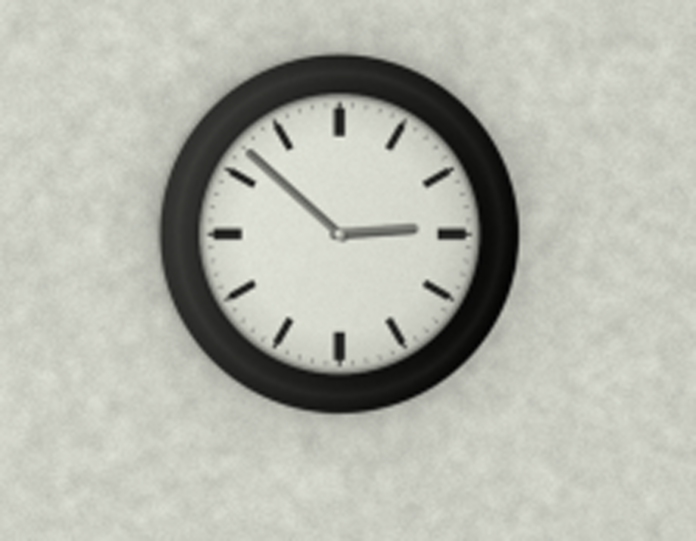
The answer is 2.52
